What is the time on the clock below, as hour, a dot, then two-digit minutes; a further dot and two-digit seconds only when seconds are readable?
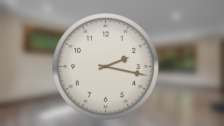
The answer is 2.17
